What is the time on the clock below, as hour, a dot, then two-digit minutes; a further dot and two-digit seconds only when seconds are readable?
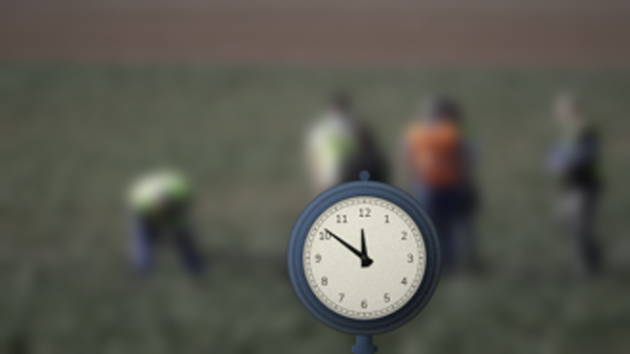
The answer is 11.51
